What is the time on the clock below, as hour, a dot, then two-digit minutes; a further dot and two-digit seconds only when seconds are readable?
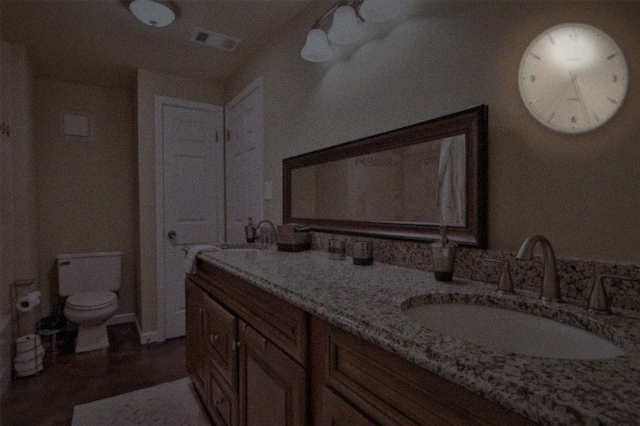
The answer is 5.27
